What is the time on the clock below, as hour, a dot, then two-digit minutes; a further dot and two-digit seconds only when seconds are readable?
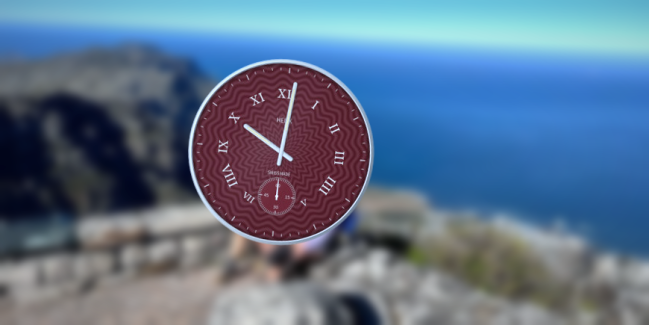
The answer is 10.01
